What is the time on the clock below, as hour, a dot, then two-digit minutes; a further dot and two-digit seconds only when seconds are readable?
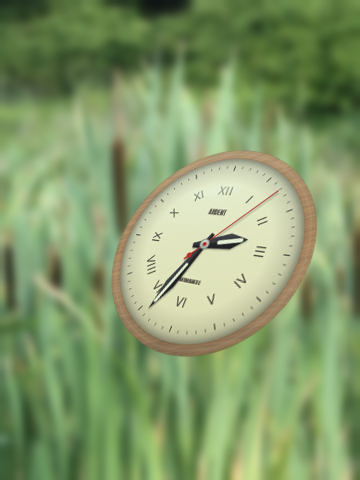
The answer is 2.34.07
